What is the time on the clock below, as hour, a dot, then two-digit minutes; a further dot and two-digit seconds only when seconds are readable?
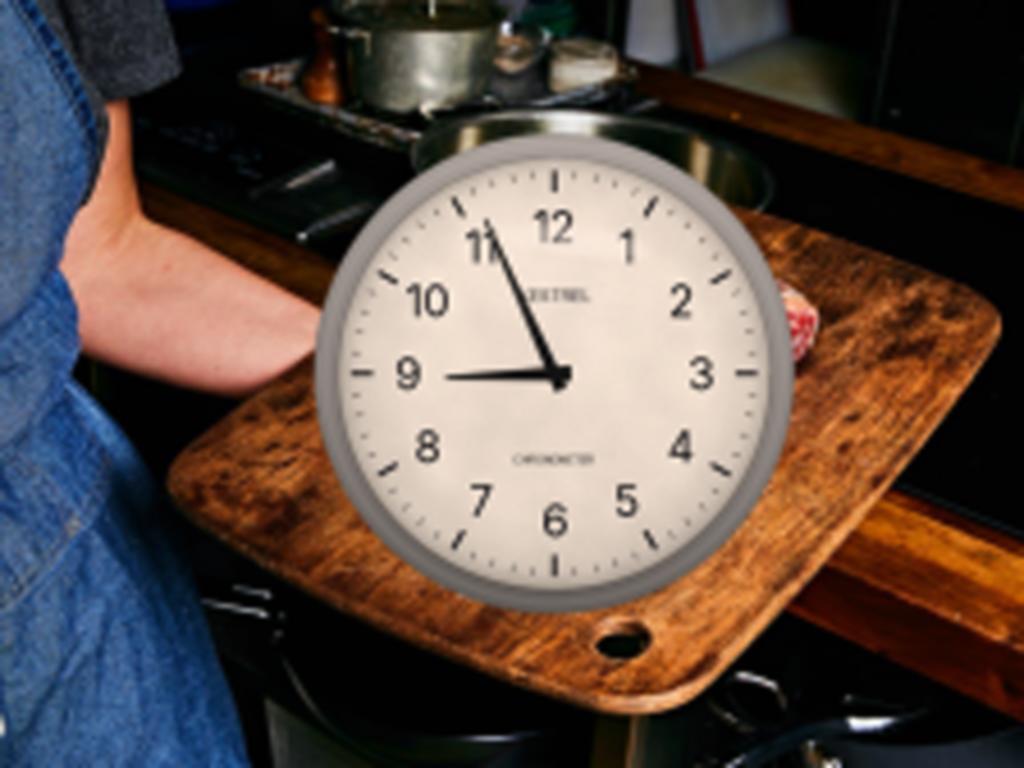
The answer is 8.56
